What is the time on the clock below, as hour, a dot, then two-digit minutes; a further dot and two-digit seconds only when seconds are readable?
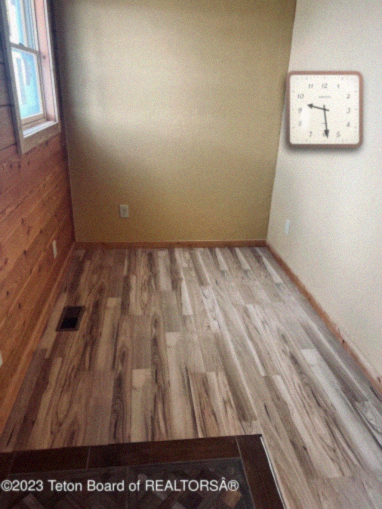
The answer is 9.29
